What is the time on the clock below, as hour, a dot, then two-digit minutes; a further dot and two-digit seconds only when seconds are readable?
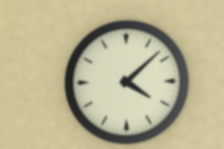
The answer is 4.08
